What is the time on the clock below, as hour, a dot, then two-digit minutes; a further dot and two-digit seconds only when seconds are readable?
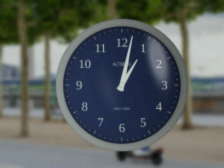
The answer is 1.02
